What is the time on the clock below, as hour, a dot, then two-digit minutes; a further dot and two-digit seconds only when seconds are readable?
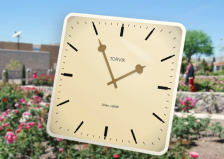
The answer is 1.55
